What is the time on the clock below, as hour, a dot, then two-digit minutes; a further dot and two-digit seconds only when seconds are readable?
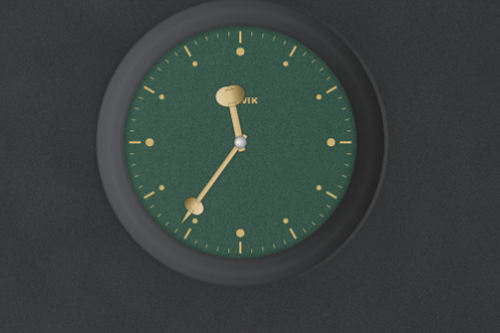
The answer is 11.36
